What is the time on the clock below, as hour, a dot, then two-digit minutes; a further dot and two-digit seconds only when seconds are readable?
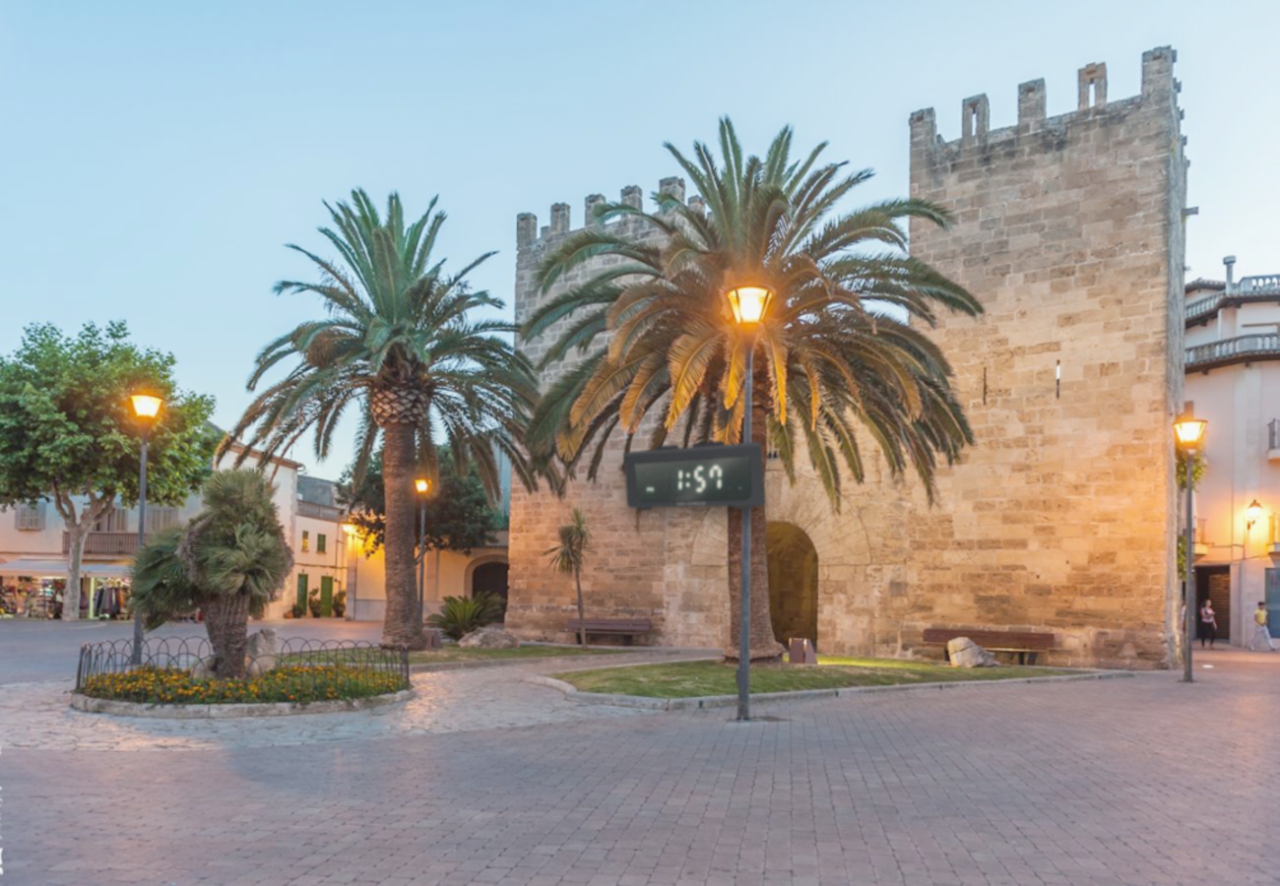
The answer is 1.57
